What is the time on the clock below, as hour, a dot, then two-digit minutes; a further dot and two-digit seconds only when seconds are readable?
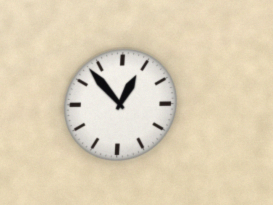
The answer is 12.53
